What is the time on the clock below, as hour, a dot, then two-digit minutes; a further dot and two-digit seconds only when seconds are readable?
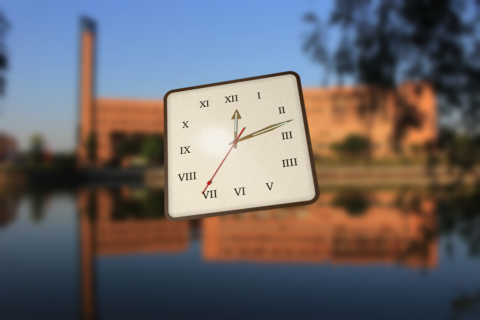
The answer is 12.12.36
